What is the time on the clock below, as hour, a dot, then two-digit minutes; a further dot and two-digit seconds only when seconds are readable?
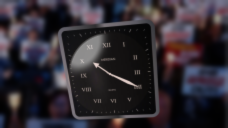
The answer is 10.20
